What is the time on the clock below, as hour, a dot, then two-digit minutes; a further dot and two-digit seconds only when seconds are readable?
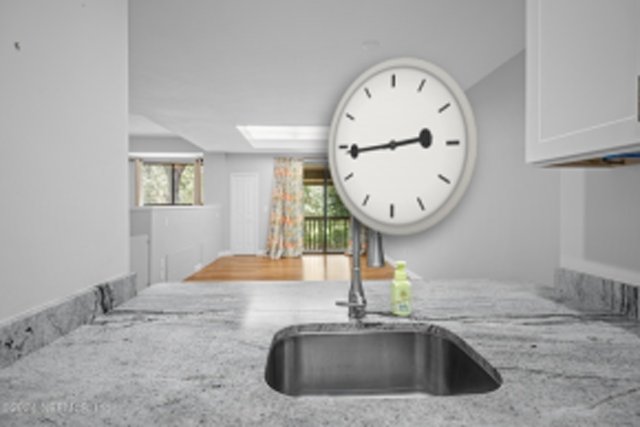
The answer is 2.44
